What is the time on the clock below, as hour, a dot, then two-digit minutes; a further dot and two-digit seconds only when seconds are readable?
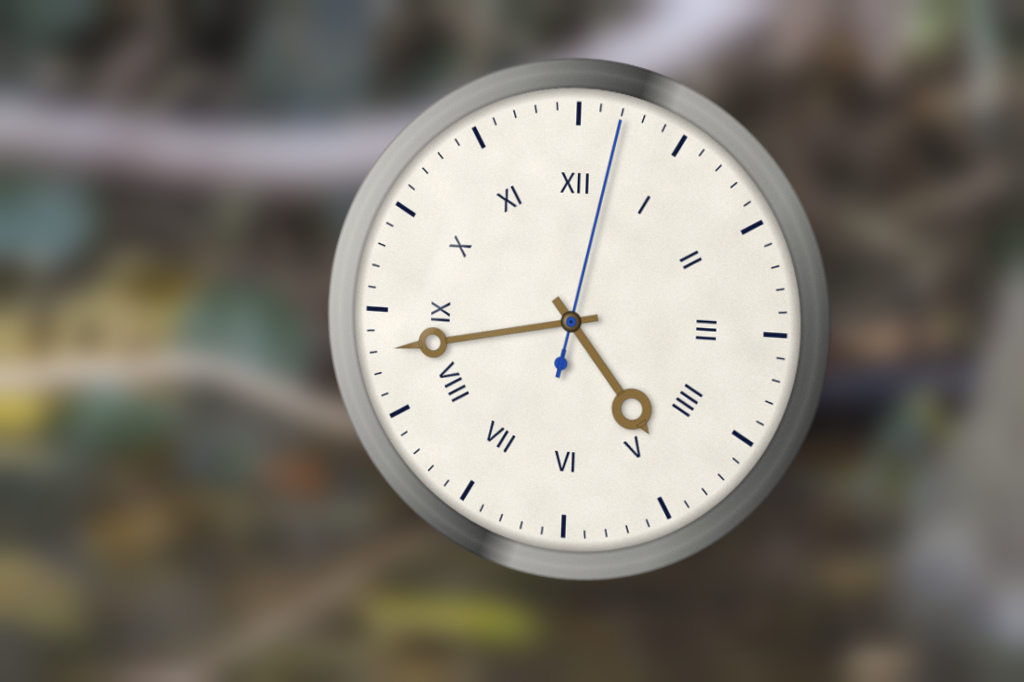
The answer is 4.43.02
